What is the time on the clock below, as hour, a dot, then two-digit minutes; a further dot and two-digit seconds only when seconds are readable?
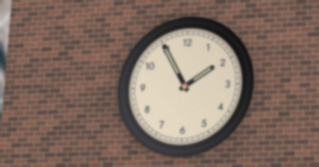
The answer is 1.55
